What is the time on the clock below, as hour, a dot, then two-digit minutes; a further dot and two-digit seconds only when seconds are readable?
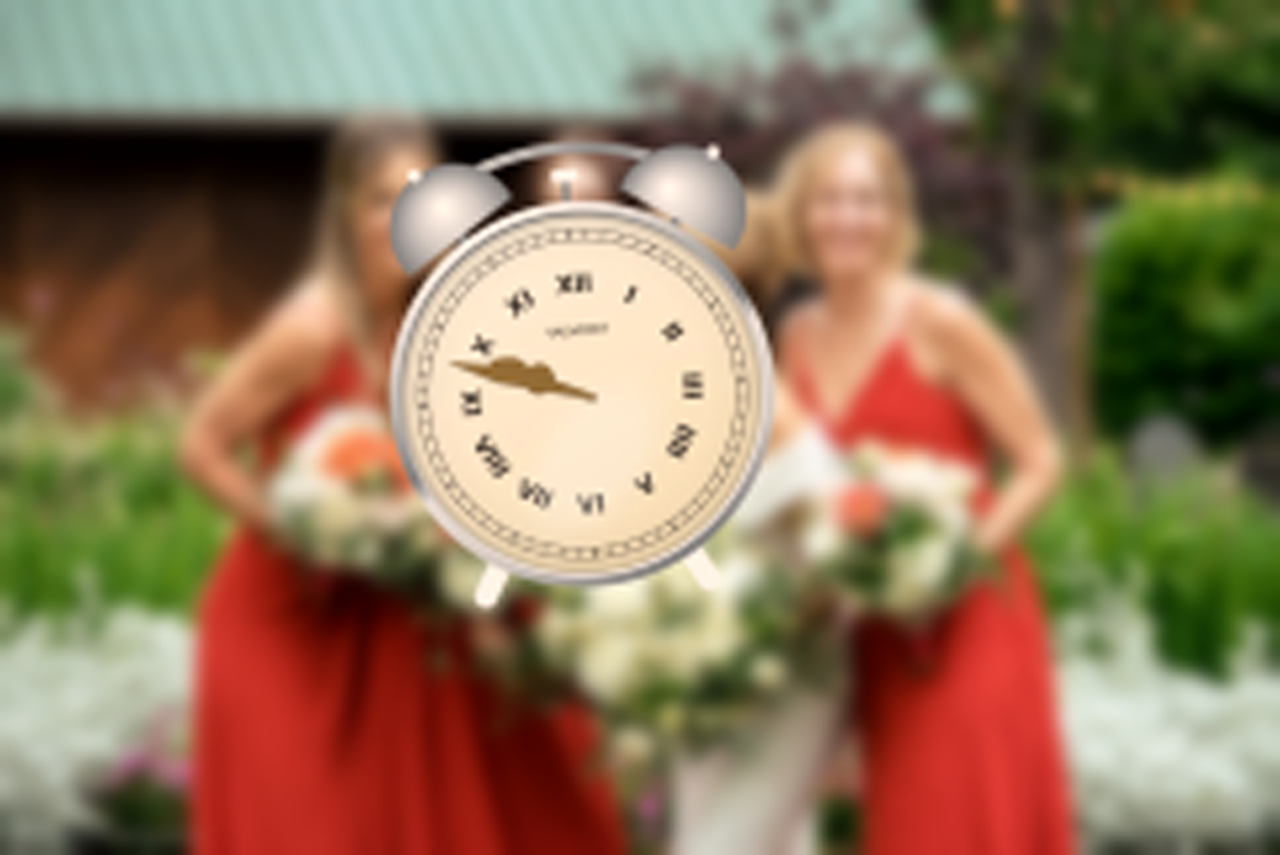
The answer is 9.48
